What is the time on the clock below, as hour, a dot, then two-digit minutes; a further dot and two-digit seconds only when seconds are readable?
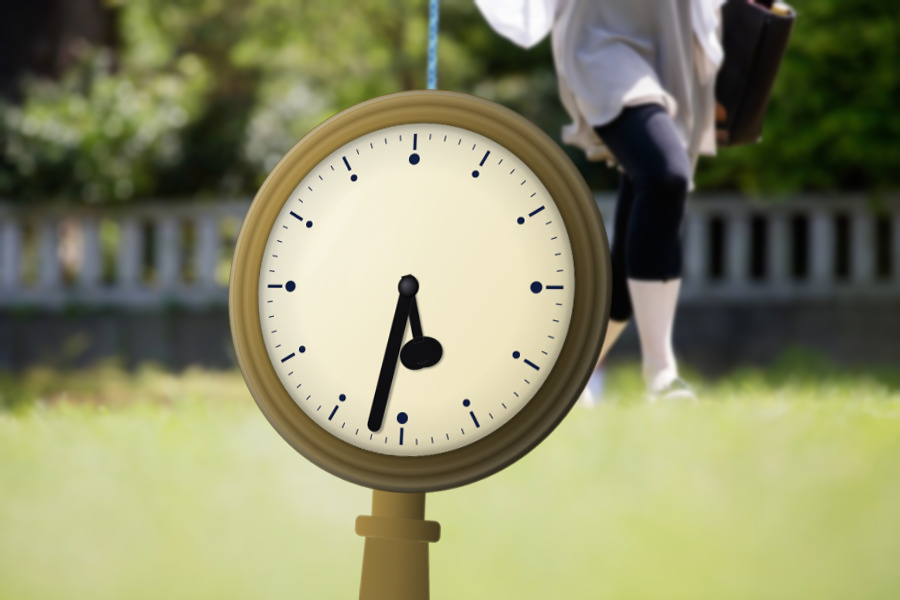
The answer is 5.32
